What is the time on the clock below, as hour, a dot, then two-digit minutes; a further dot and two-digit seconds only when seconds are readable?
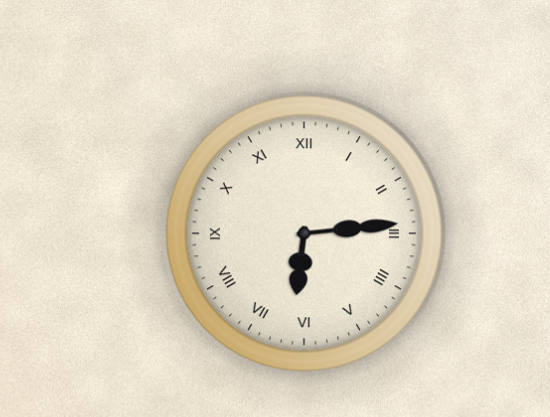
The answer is 6.14
